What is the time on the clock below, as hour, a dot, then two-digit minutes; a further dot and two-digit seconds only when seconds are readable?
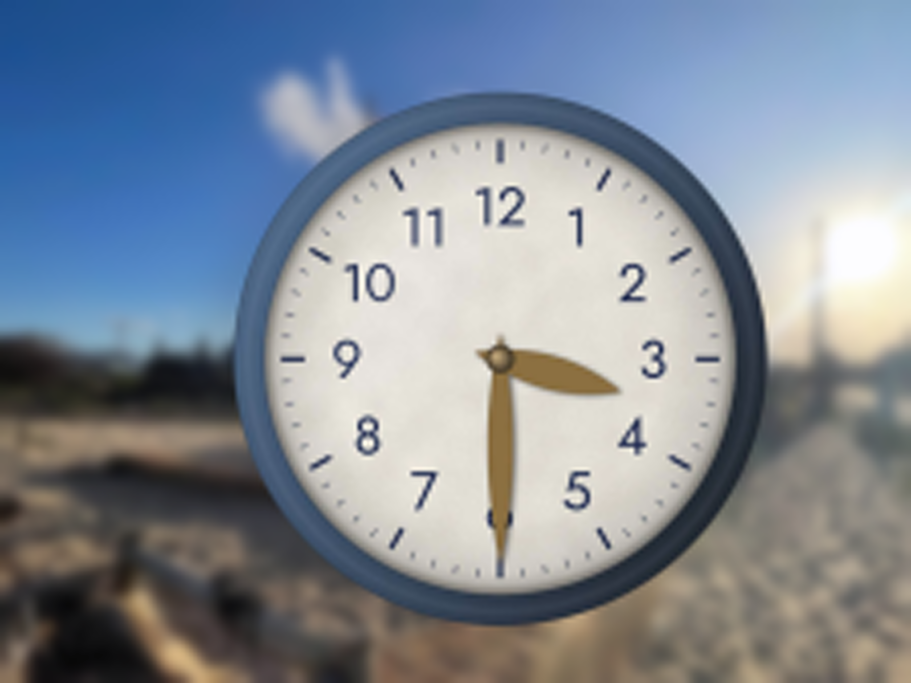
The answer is 3.30
